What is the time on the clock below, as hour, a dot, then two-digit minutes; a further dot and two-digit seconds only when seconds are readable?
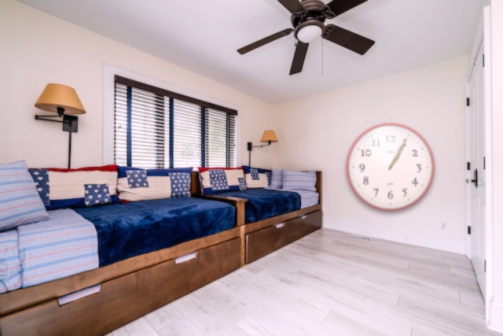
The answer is 1.05
